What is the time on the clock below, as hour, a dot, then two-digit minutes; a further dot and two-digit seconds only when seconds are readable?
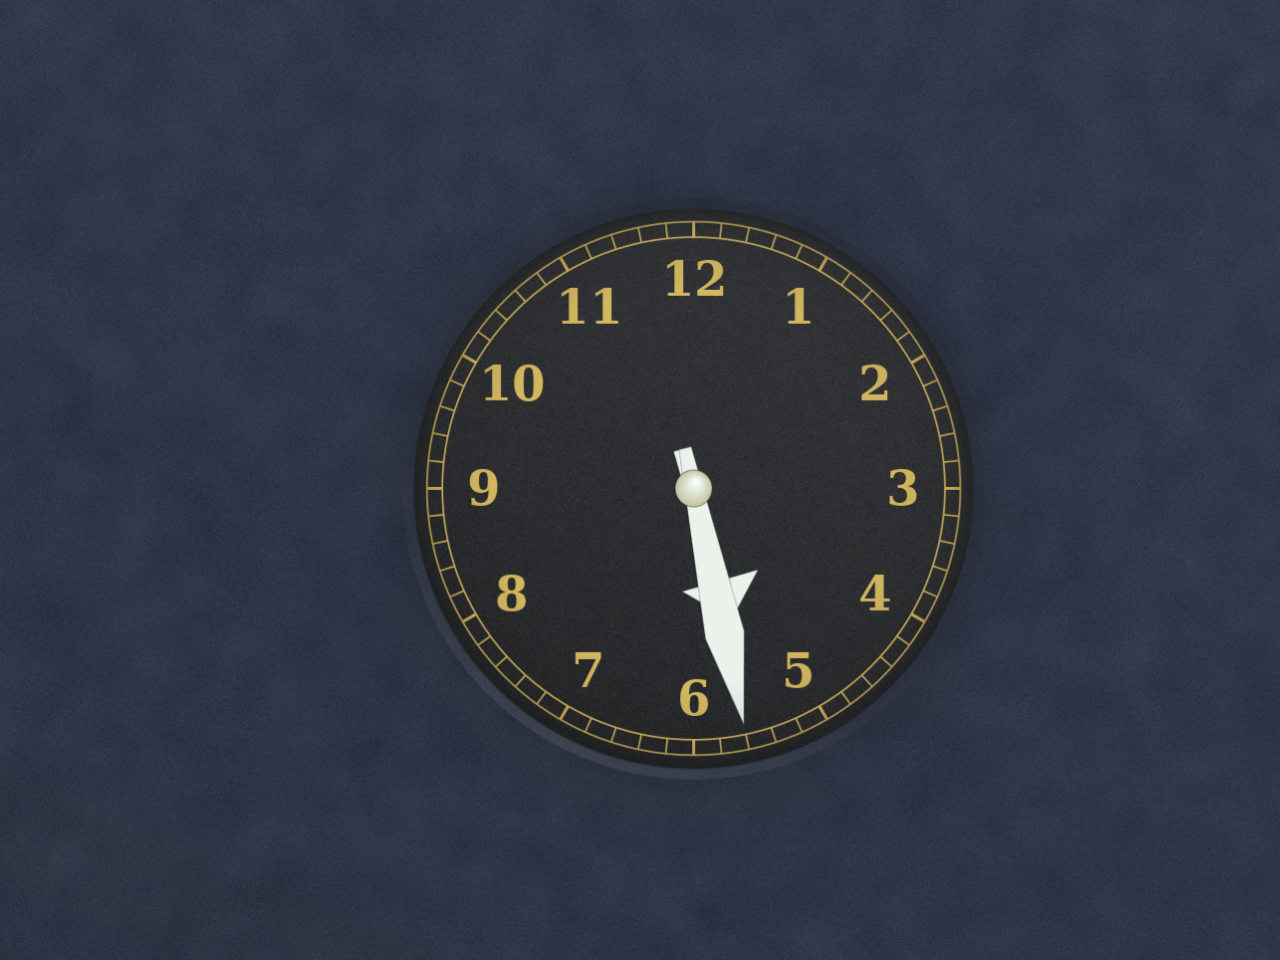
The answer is 5.28
